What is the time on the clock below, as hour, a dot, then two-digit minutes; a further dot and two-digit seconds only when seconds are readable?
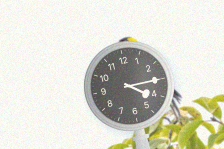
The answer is 4.15
